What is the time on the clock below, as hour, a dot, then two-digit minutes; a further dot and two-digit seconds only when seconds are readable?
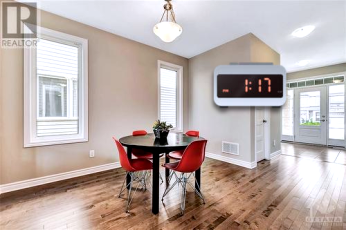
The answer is 1.17
